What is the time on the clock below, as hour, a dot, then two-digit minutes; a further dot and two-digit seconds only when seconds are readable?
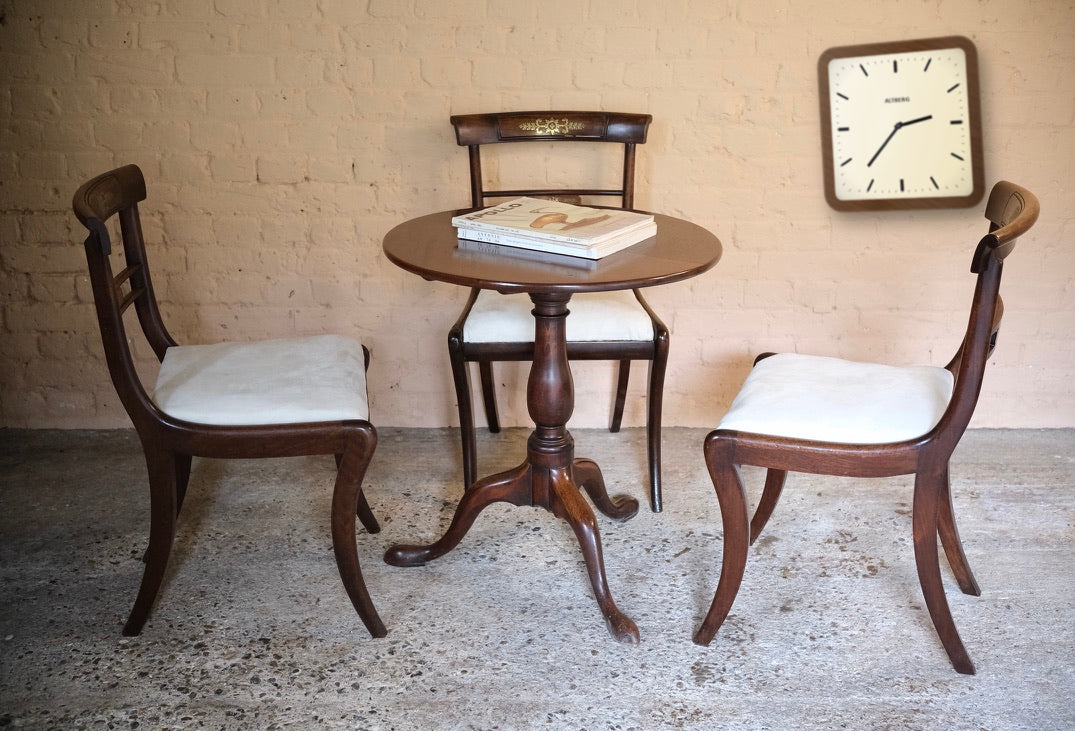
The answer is 2.37
